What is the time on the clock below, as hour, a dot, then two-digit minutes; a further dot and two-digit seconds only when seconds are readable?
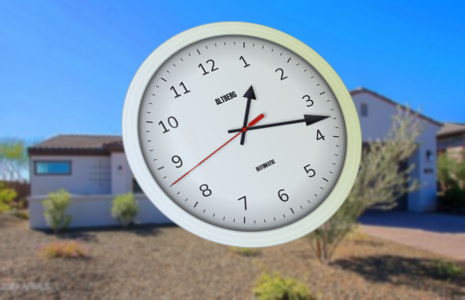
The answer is 1.17.43
